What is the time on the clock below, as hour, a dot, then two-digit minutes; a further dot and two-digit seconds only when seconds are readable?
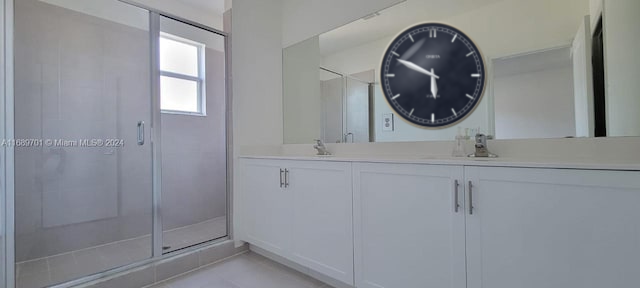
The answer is 5.49
